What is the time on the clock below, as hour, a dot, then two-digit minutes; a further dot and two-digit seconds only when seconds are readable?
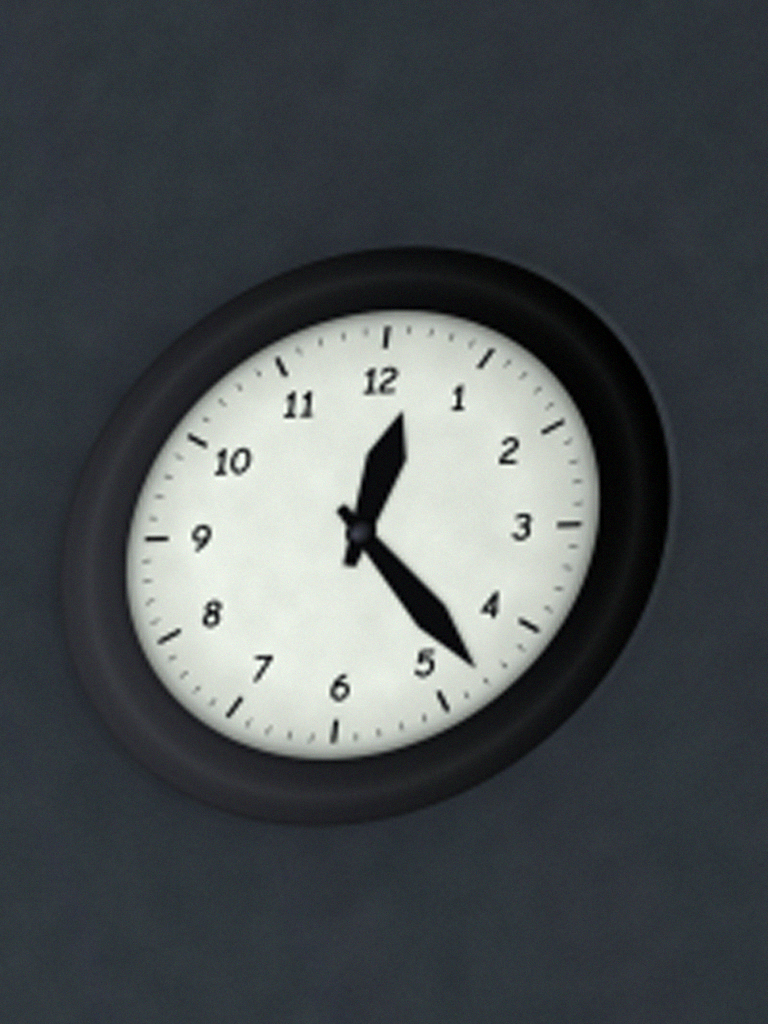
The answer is 12.23
